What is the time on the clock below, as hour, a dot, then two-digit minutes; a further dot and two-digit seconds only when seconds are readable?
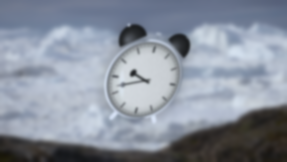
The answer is 9.42
